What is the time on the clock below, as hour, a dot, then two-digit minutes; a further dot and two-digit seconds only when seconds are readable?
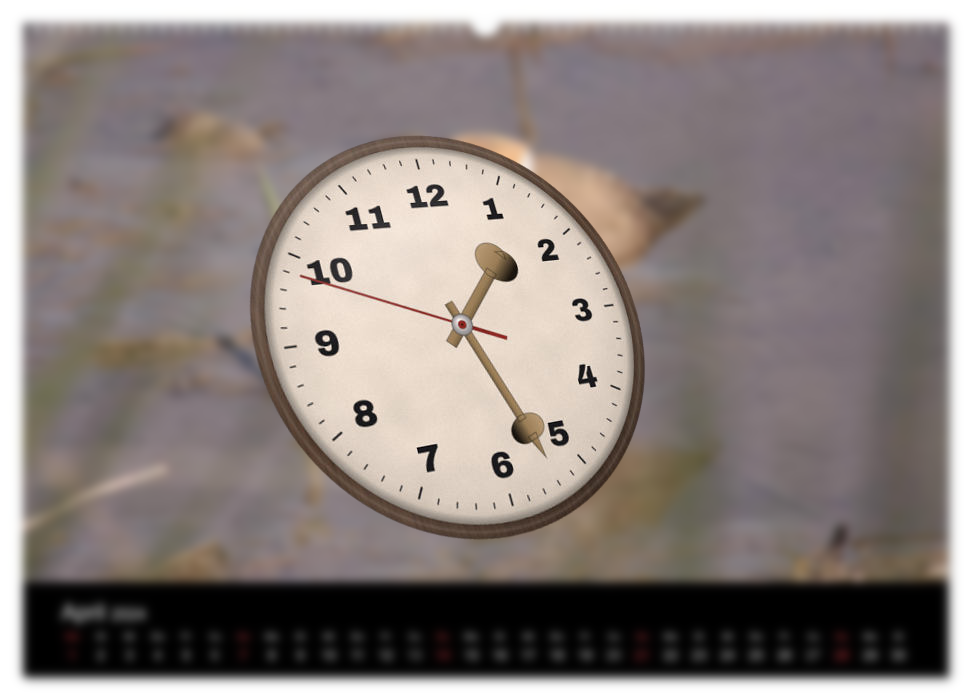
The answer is 1.26.49
